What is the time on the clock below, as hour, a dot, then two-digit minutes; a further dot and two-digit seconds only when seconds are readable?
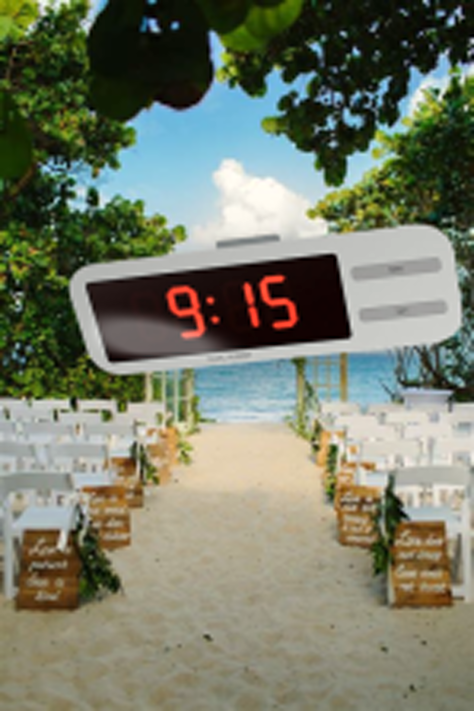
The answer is 9.15
